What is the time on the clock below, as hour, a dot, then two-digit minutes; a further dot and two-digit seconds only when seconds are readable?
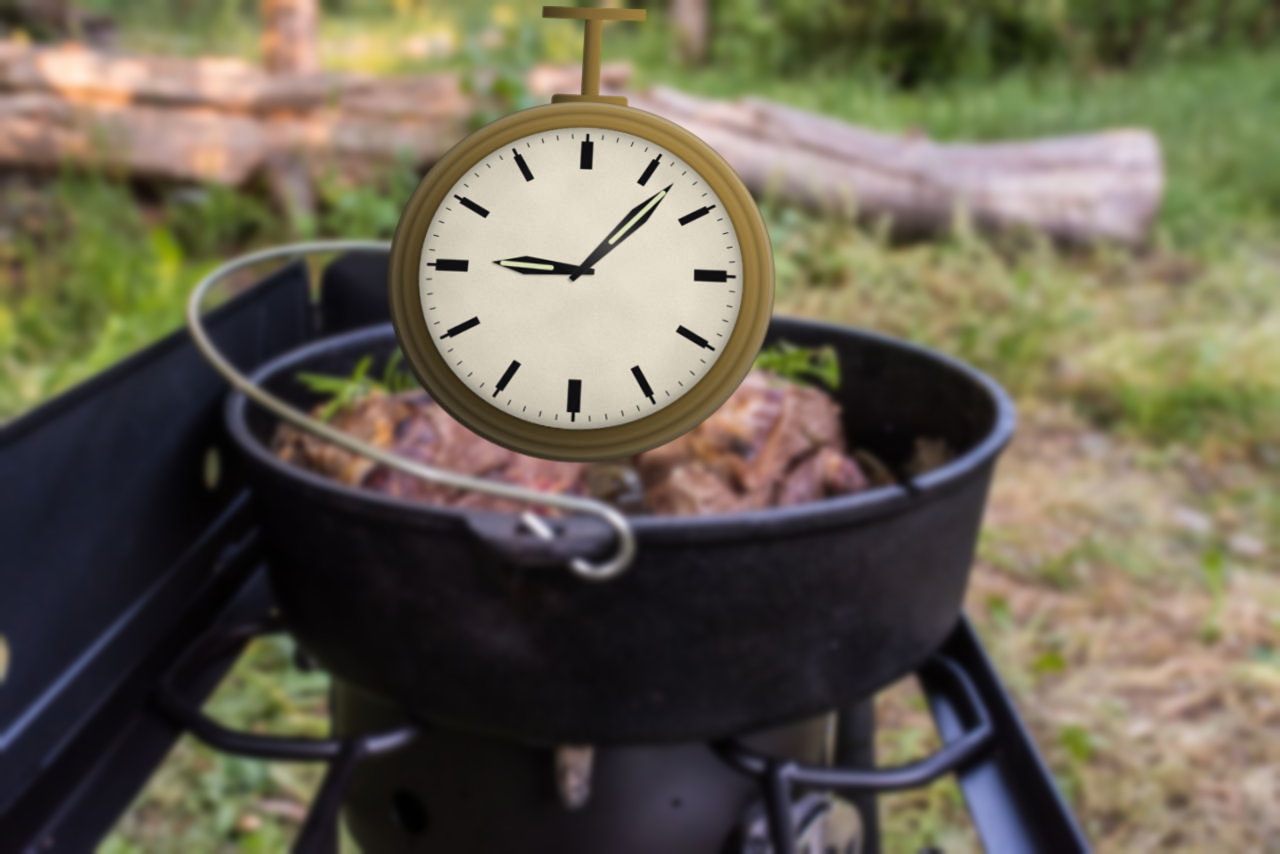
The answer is 9.07
